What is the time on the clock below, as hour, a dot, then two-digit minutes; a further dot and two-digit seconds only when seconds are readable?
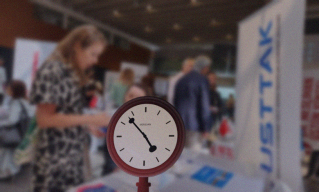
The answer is 4.53
